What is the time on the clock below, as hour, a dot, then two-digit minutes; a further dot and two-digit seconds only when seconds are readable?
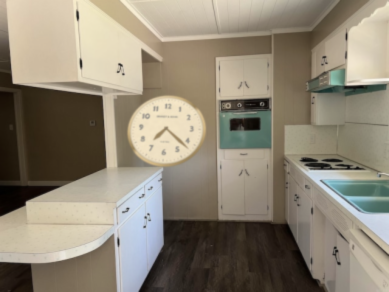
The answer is 7.22
